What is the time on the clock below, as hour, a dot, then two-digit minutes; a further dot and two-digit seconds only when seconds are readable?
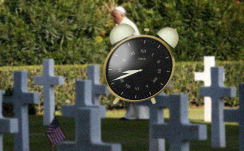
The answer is 8.41
